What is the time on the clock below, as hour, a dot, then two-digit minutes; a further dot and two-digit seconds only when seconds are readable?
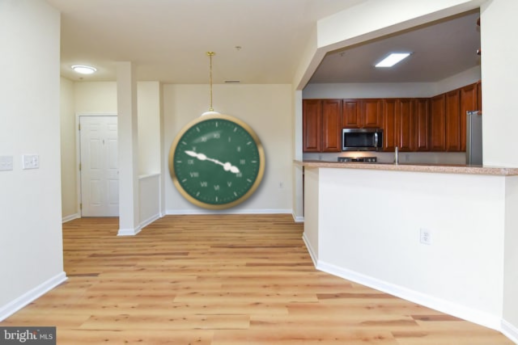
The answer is 3.48
